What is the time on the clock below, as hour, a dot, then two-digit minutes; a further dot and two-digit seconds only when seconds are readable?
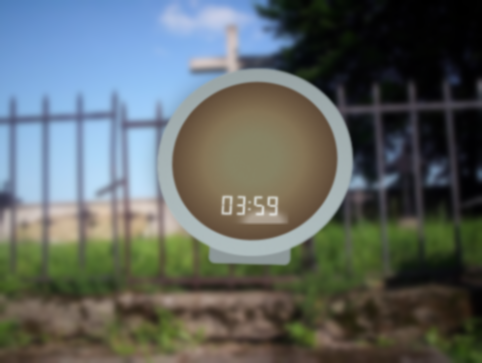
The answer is 3.59
